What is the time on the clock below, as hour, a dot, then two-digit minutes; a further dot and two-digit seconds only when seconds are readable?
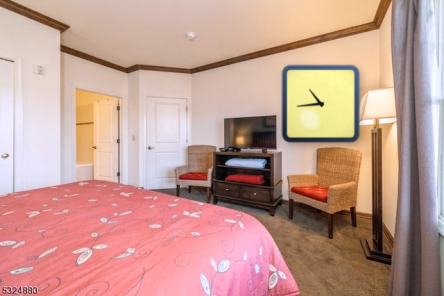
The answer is 10.44
